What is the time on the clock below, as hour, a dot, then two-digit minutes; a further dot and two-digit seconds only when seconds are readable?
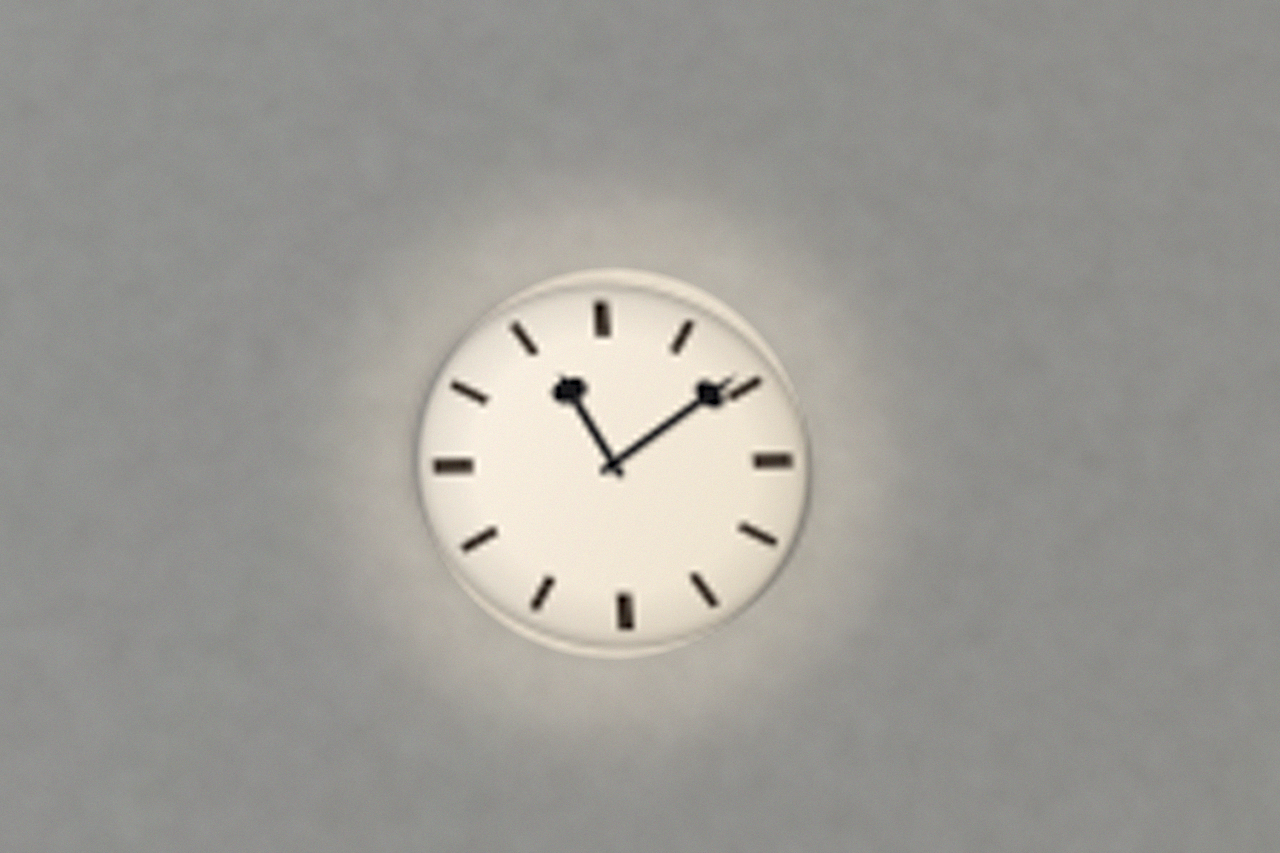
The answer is 11.09
